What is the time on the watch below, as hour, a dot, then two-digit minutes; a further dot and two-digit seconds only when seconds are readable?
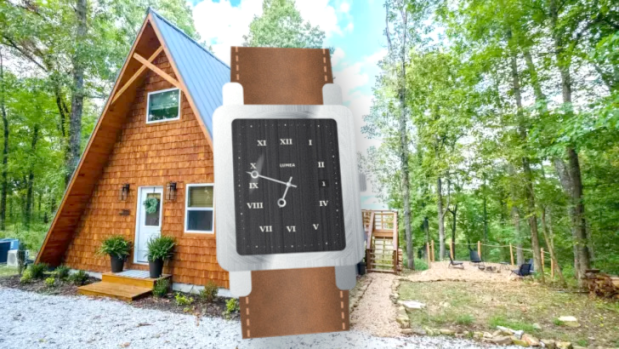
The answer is 6.48
